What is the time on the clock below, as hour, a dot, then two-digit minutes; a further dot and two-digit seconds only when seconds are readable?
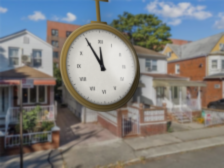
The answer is 11.55
